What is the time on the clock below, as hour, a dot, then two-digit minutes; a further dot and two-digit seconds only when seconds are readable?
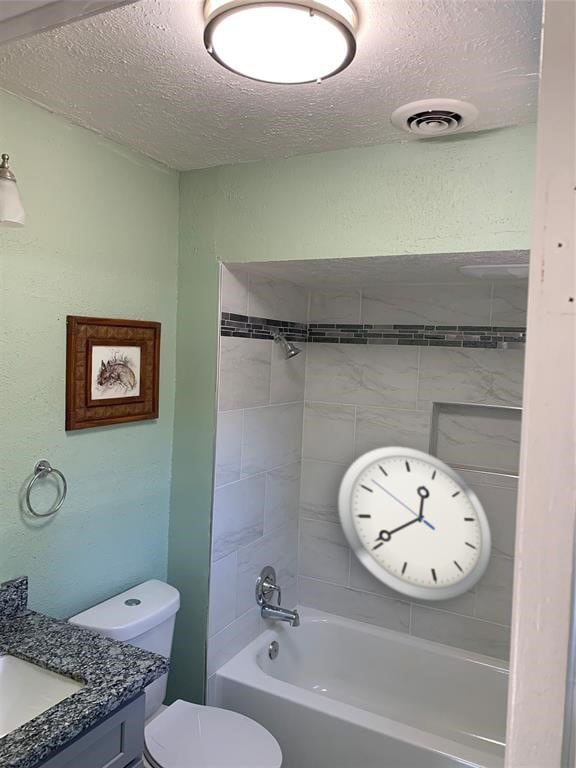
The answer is 12.40.52
